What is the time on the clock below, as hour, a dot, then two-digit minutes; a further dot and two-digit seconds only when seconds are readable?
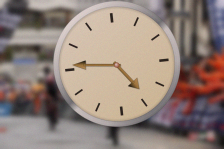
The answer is 4.46
